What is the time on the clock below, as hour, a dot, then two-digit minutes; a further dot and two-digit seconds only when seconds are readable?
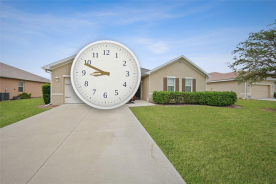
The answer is 8.49
